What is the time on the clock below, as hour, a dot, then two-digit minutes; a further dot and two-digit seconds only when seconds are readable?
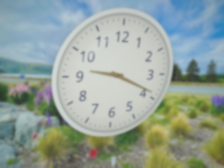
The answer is 9.19
